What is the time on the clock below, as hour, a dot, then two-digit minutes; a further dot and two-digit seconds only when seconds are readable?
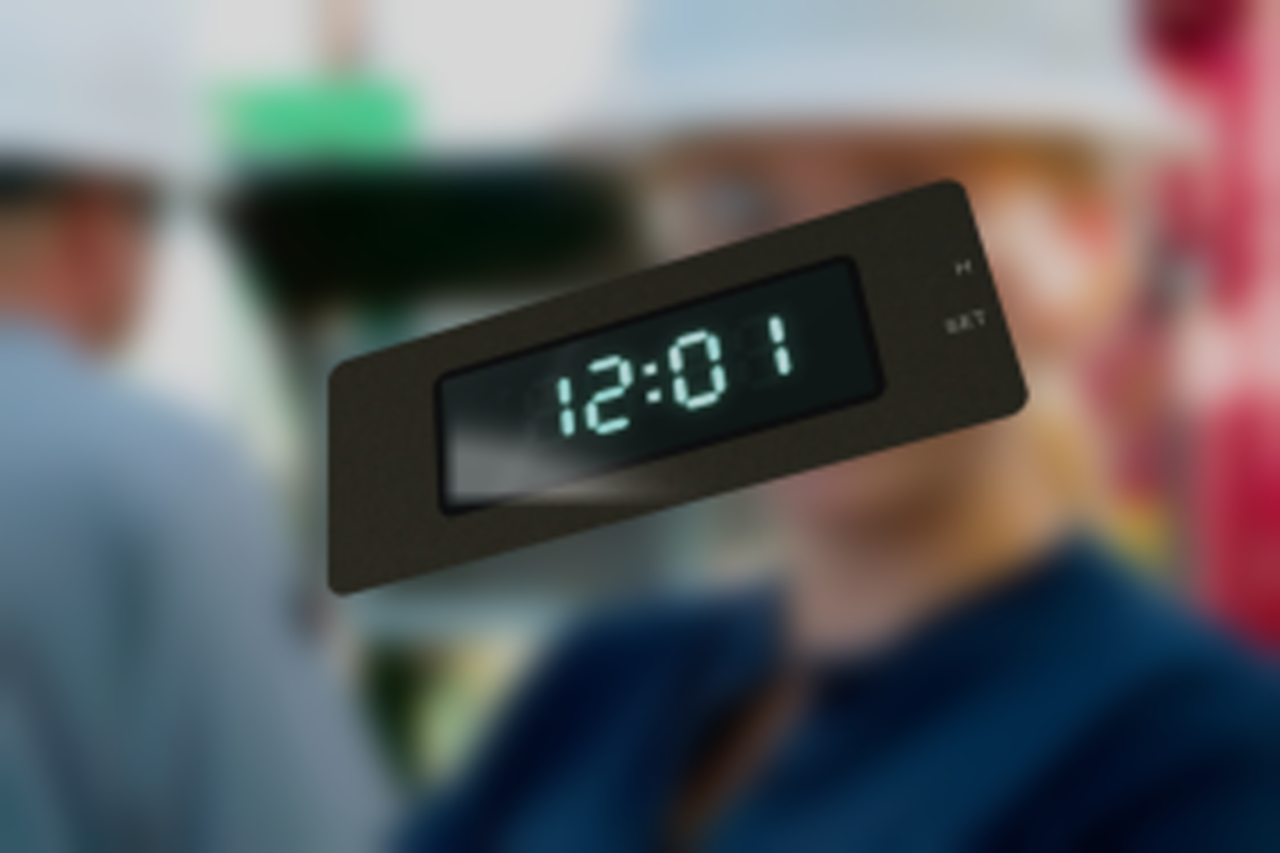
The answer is 12.01
